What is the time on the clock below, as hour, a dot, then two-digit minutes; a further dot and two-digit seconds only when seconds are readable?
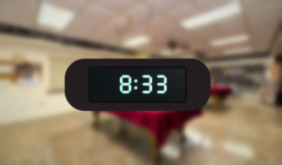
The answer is 8.33
